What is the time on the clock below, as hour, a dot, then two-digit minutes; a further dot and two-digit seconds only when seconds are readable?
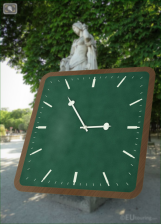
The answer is 2.54
